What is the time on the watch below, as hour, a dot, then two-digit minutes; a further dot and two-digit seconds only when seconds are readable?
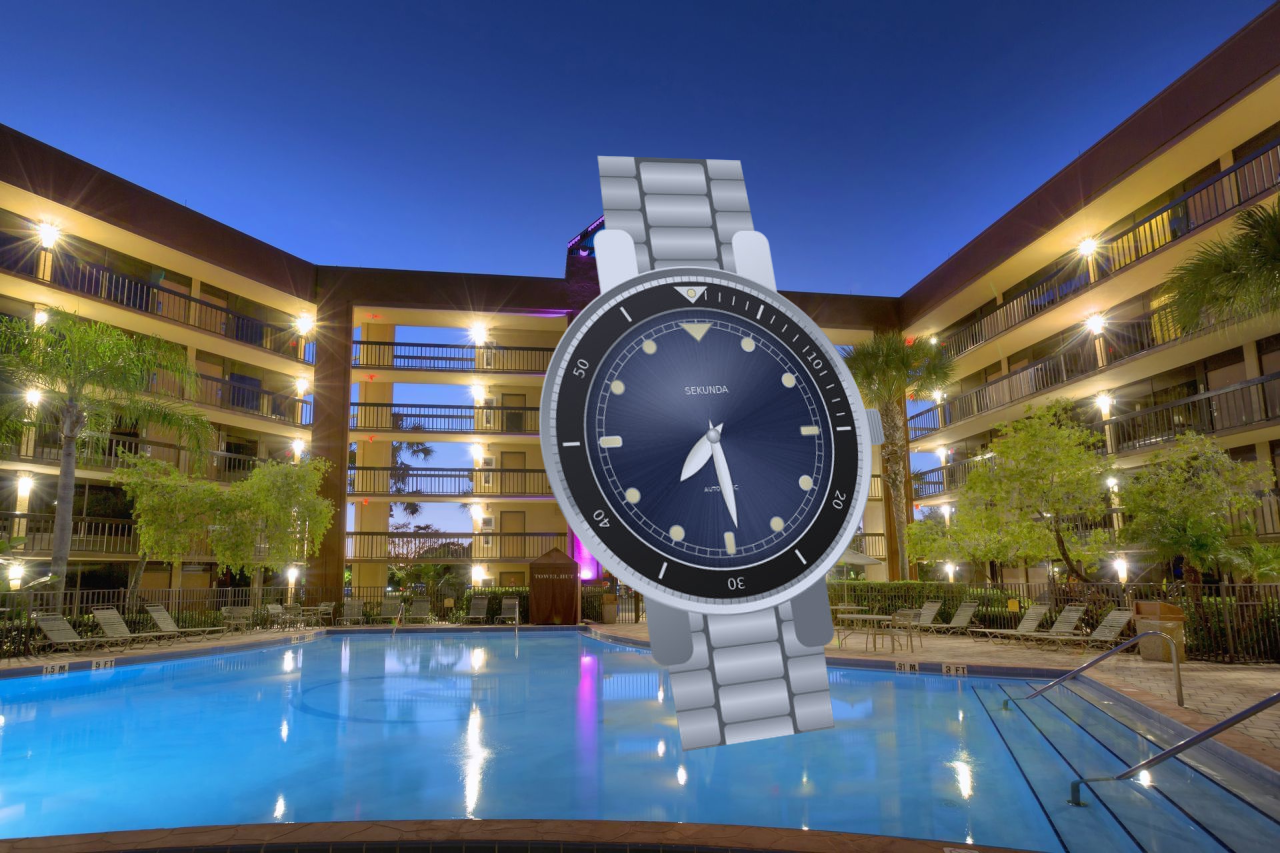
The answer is 7.29
